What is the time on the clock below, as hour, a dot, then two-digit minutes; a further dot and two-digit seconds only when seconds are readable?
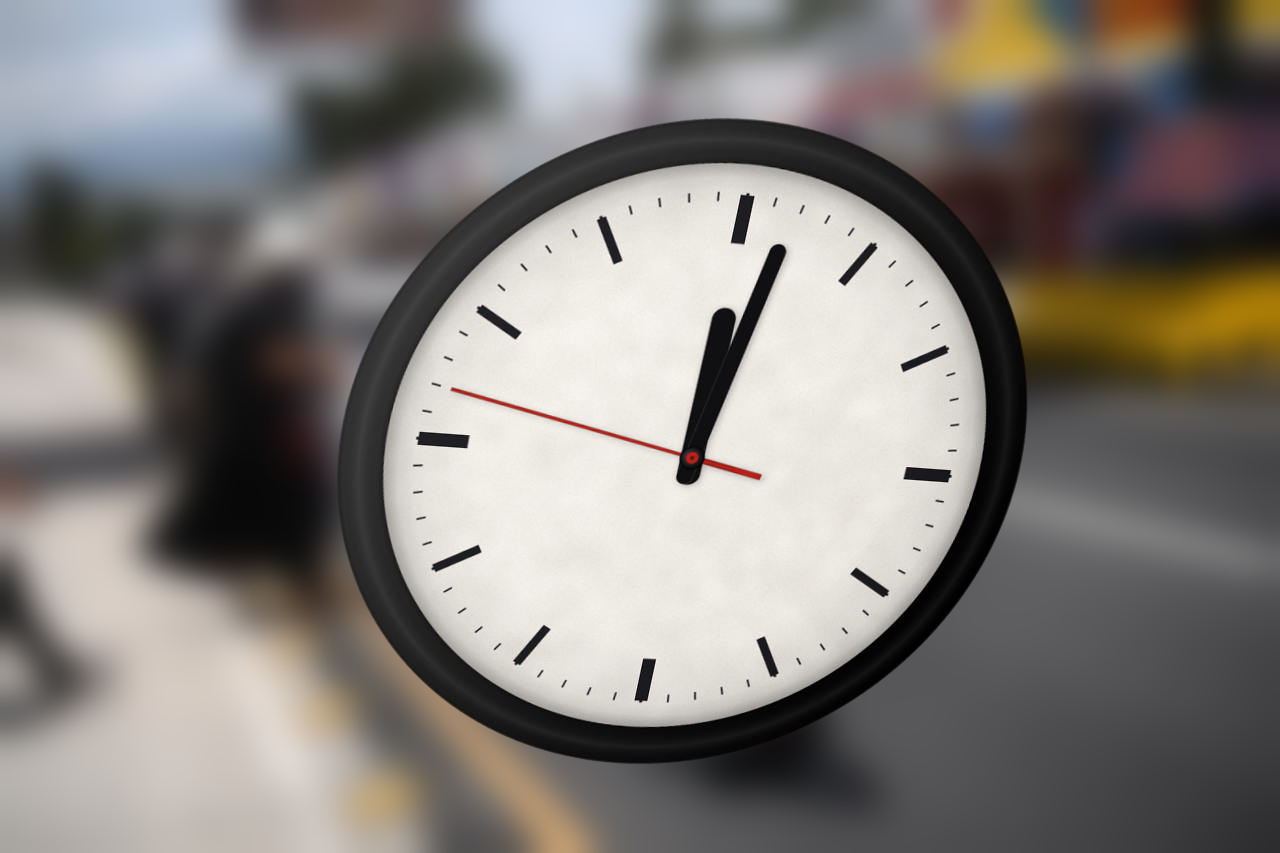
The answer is 12.01.47
